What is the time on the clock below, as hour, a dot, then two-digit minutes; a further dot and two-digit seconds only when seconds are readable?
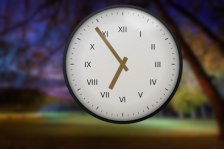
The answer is 6.54
